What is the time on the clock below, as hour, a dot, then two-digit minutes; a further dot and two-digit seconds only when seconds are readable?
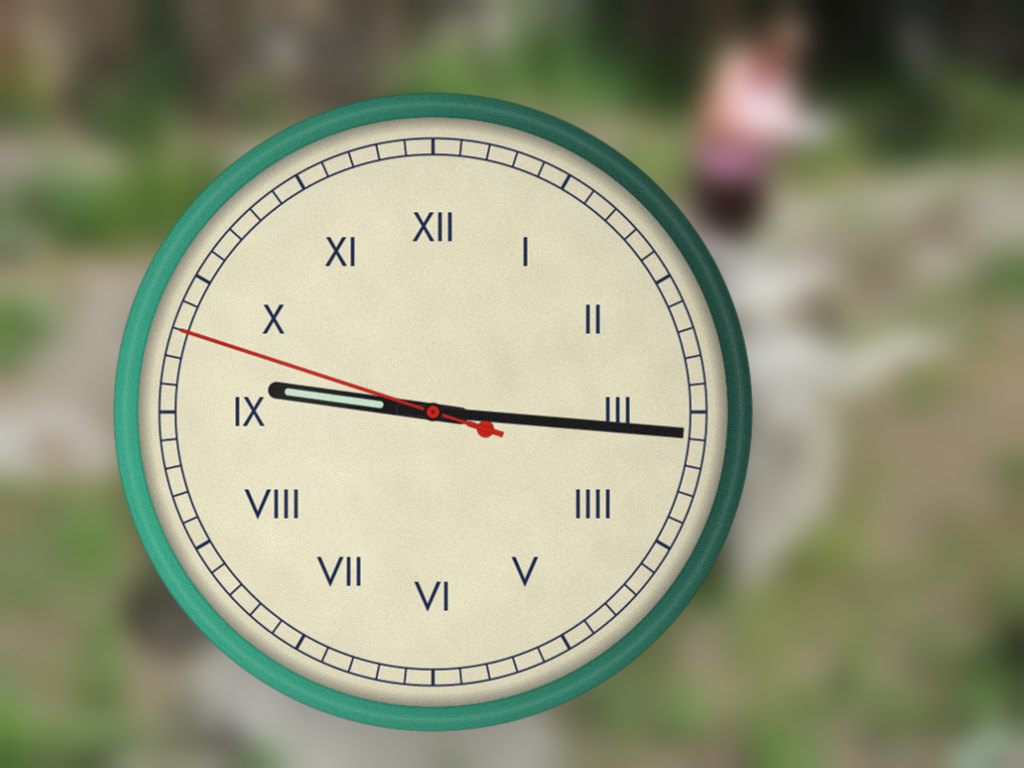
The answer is 9.15.48
